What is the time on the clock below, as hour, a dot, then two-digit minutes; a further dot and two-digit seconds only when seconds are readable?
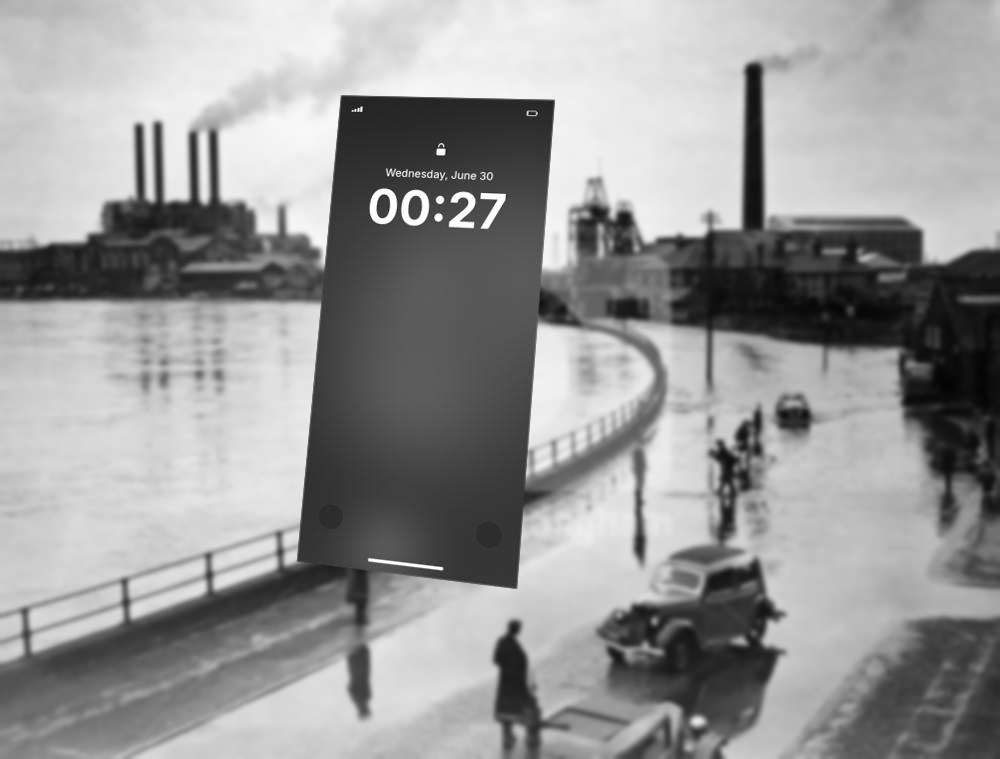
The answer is 0.27
